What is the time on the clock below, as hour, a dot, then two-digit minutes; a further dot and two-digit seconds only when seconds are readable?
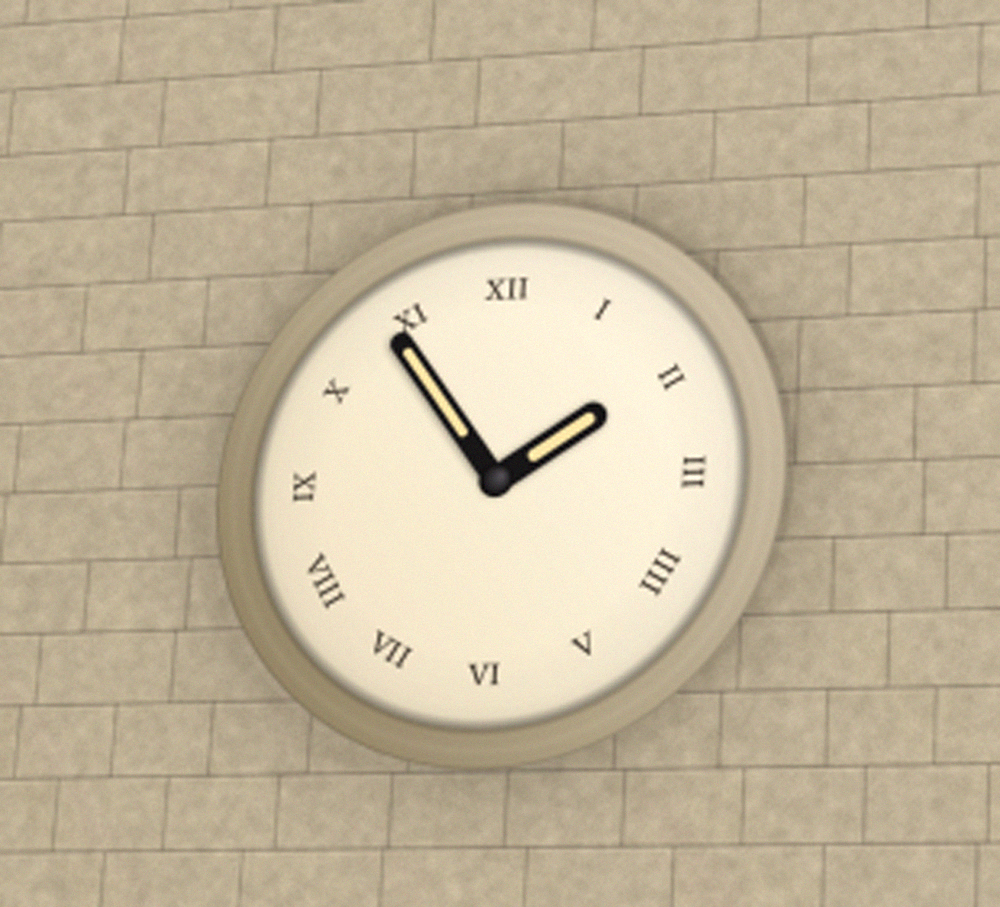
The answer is 1.54
